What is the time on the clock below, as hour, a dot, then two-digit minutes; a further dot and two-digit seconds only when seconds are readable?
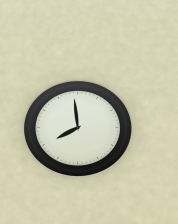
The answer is 7.59
